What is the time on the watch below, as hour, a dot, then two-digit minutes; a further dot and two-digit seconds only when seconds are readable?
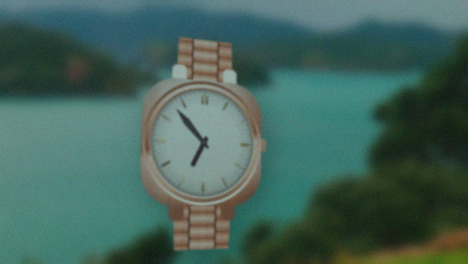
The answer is 6.53
